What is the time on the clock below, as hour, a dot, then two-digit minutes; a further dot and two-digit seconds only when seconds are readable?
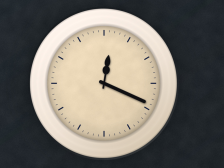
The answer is 12.19
